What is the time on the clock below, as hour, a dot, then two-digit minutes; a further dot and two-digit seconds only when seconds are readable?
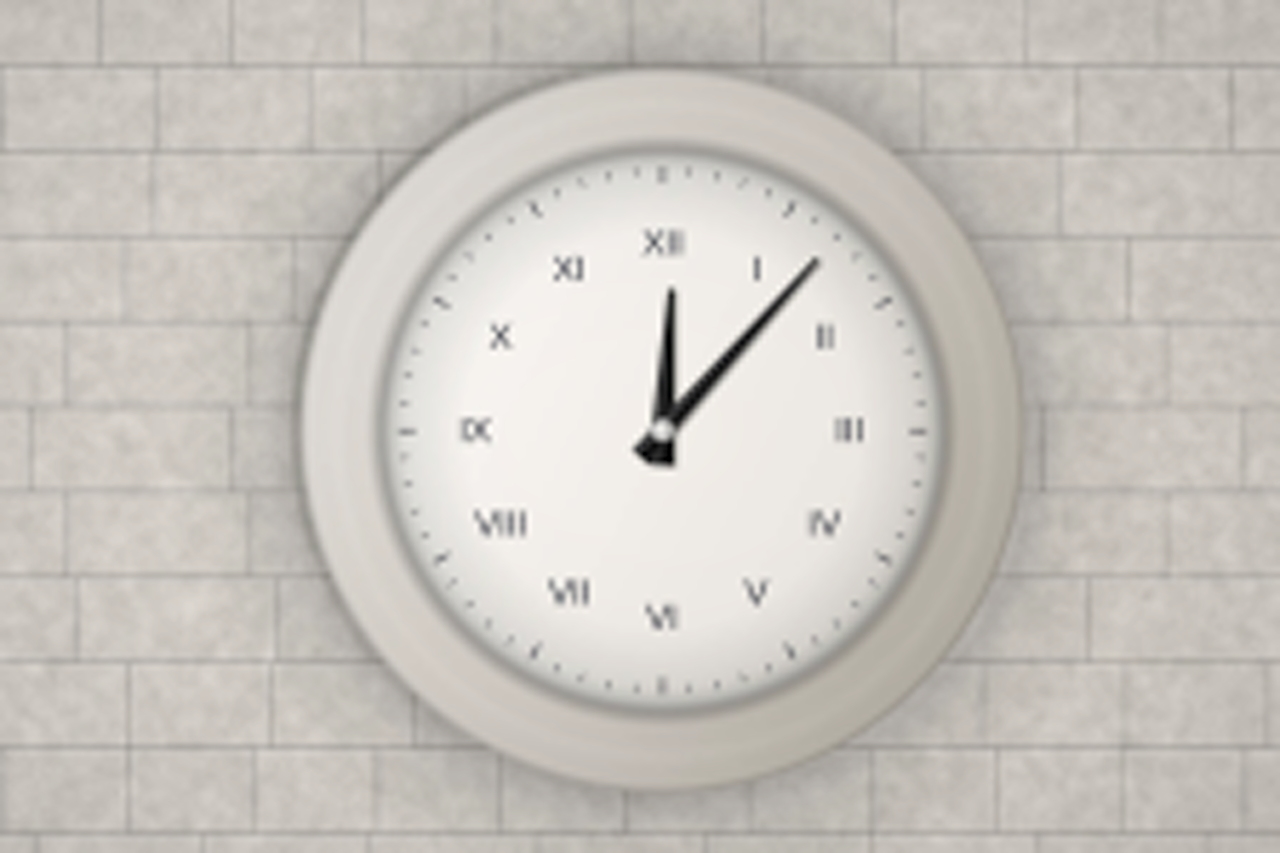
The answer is 12.07
